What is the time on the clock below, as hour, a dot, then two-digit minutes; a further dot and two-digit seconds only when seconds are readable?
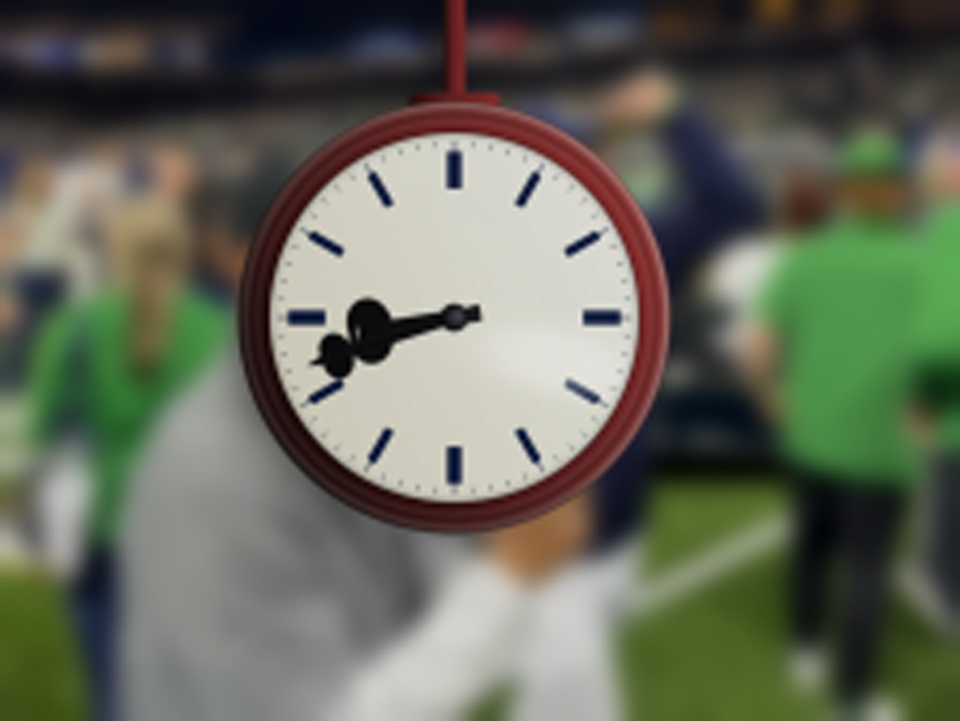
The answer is 8.42
